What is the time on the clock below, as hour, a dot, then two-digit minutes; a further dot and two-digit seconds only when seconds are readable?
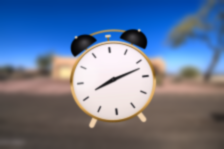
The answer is 8.12
